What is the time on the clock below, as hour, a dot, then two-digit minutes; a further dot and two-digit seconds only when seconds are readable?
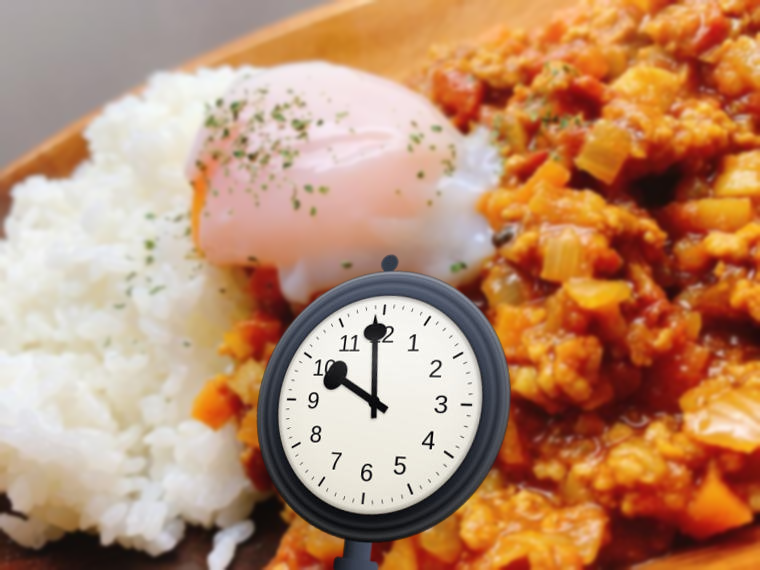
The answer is 9.59
